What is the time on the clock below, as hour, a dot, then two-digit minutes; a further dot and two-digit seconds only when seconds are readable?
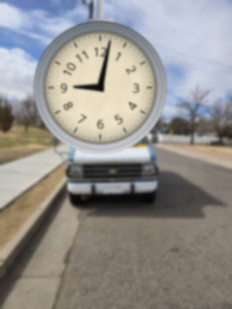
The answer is 9.02
